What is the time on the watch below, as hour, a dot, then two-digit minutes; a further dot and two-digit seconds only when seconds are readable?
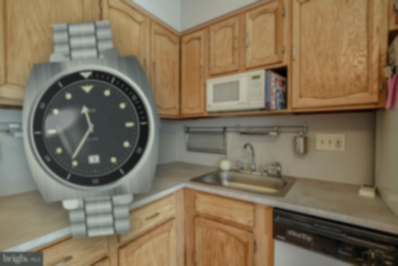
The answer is 11.36
